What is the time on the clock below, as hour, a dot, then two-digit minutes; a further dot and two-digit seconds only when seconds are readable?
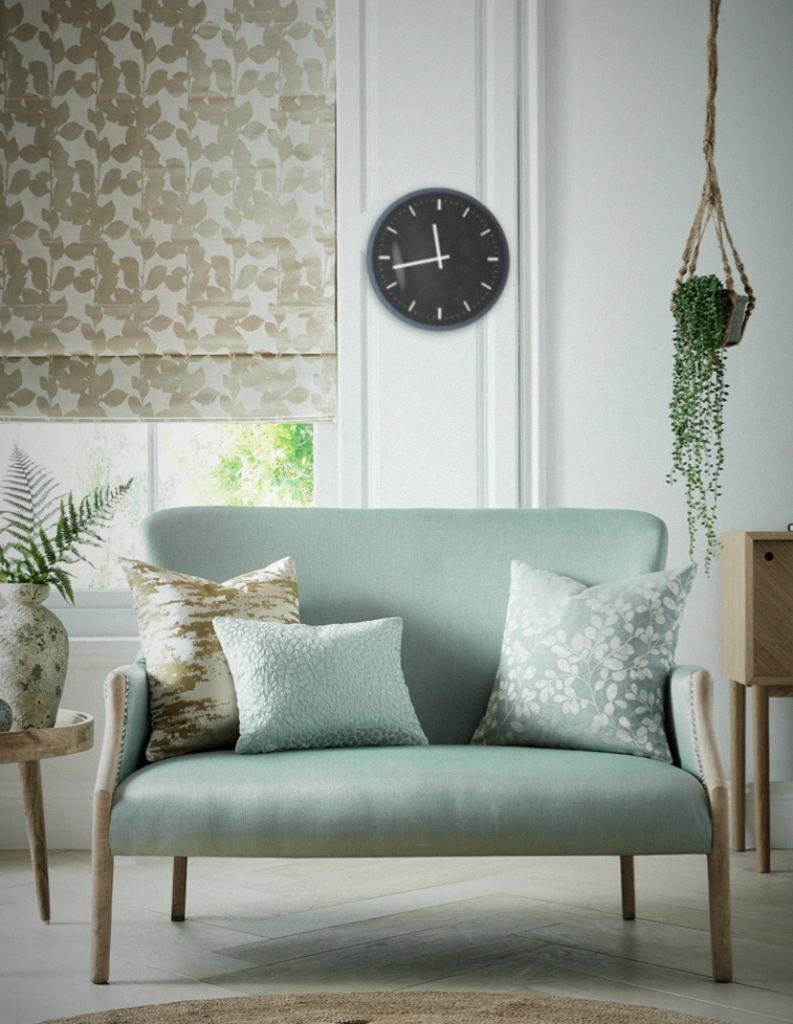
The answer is 11.43
